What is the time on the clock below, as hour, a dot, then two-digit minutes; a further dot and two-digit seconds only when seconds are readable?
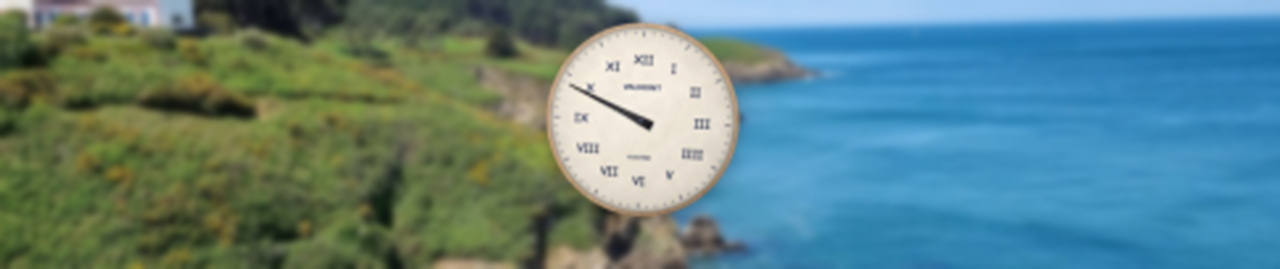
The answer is 9.49
